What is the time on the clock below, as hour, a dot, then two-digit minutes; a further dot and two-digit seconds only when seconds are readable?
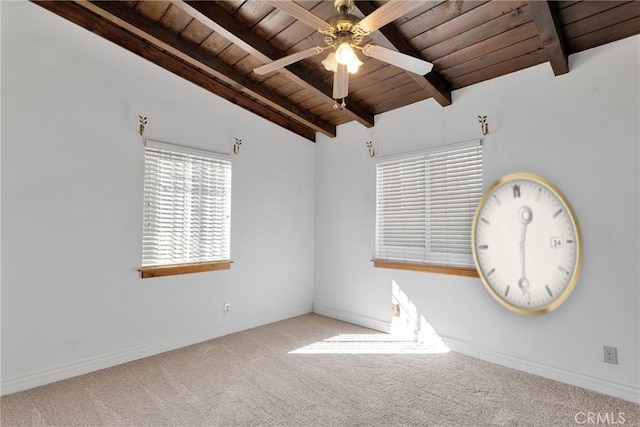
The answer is 12.31
